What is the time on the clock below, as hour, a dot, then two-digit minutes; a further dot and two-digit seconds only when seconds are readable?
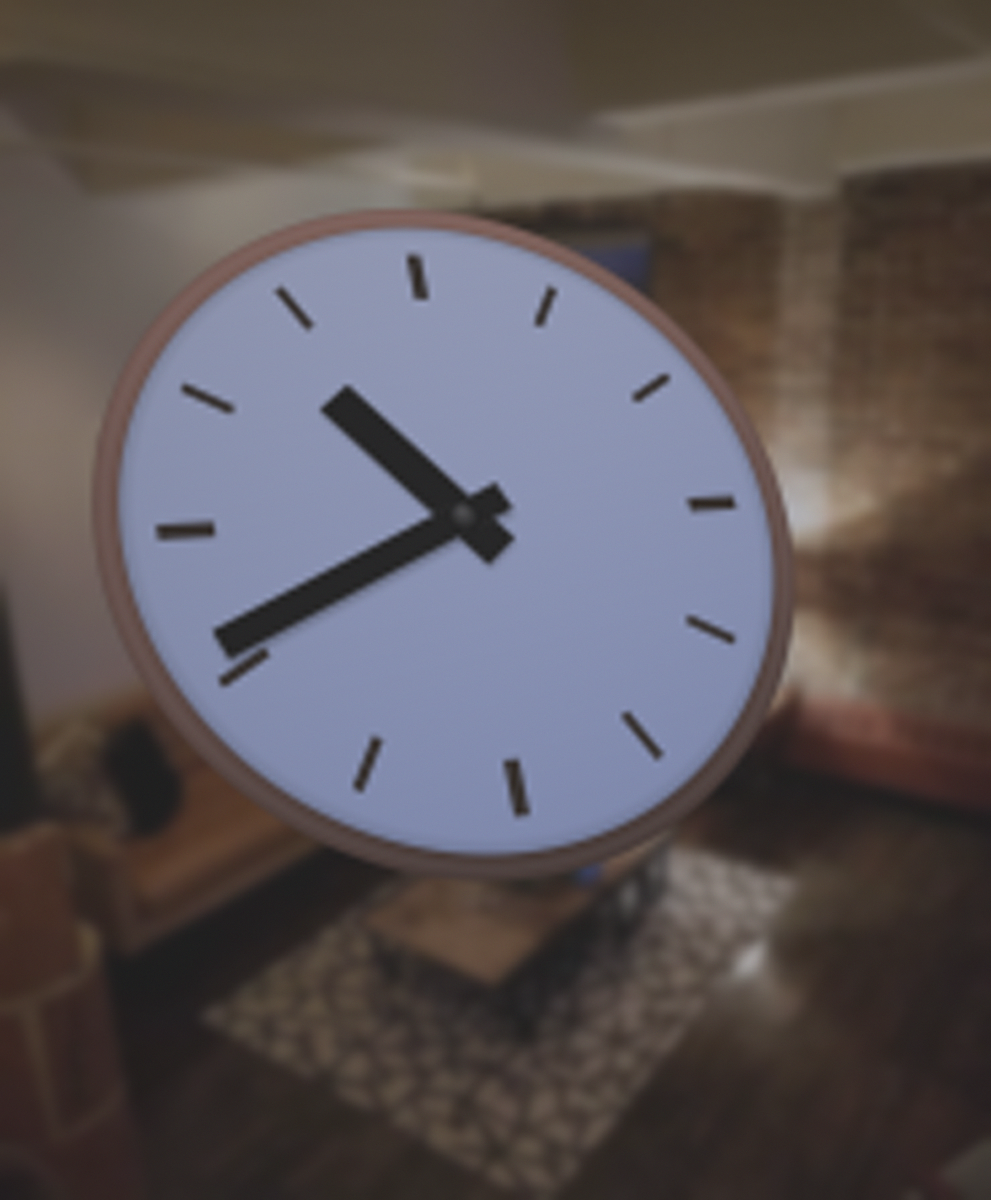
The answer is 10.41
